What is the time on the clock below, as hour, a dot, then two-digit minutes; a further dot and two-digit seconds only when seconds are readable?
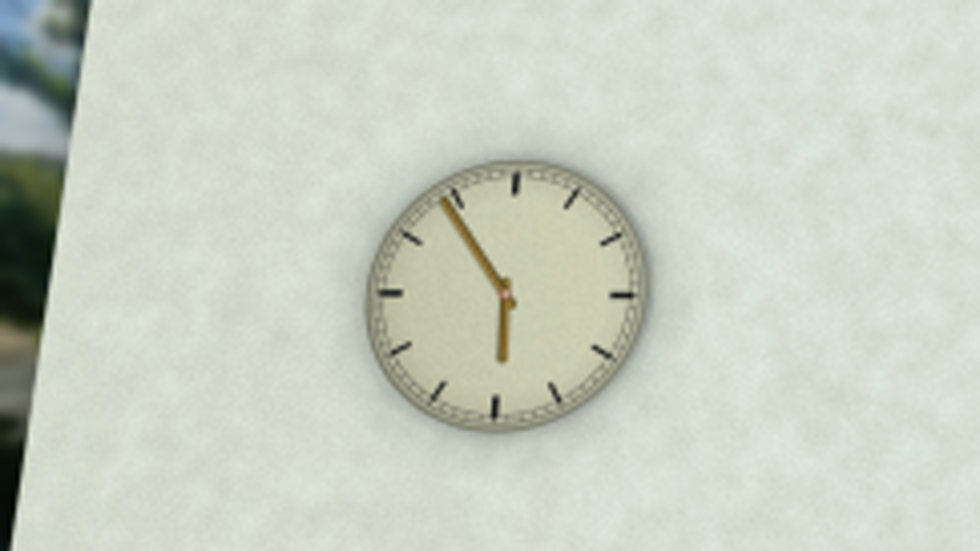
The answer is 5.54
